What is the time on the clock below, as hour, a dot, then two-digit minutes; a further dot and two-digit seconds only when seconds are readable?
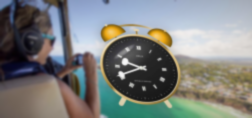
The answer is 9.41
